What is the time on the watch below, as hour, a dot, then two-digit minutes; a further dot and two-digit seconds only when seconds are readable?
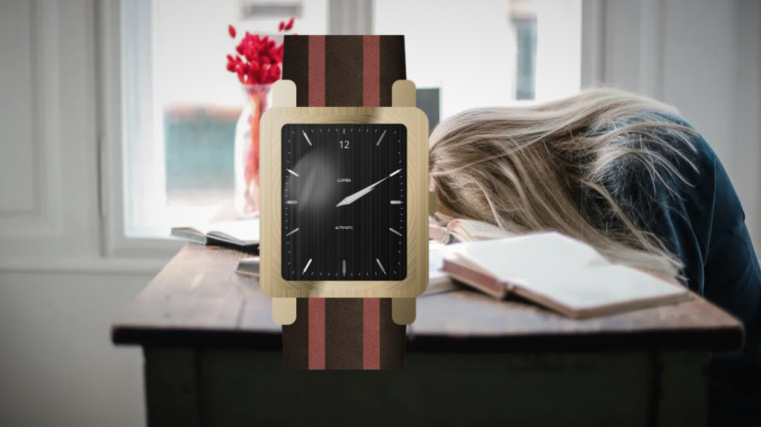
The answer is 2.10
